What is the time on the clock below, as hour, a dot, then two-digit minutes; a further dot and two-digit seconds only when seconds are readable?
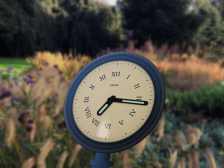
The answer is 7.16
